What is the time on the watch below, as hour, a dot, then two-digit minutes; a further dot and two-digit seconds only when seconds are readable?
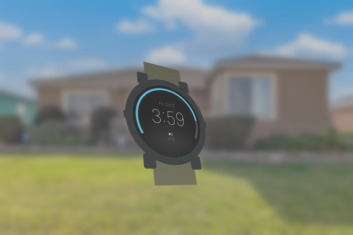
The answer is 3.59
